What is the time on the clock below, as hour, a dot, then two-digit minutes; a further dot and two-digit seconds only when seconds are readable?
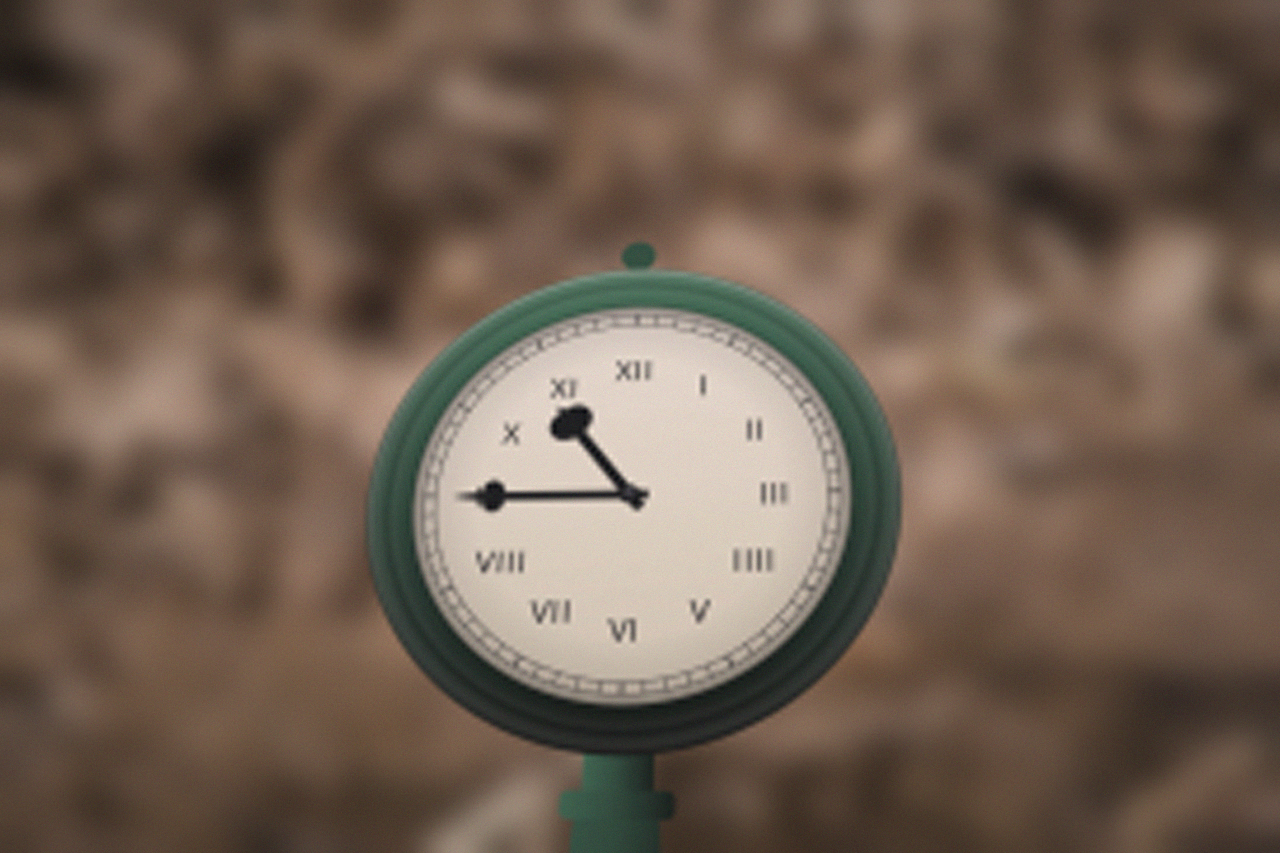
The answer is 10.45
